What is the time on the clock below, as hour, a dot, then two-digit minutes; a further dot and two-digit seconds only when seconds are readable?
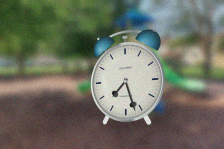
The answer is 7.27
